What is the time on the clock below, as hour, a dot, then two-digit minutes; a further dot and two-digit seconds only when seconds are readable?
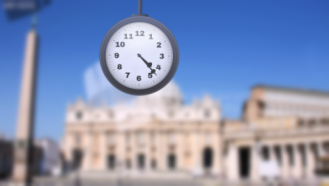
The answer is 4.23
